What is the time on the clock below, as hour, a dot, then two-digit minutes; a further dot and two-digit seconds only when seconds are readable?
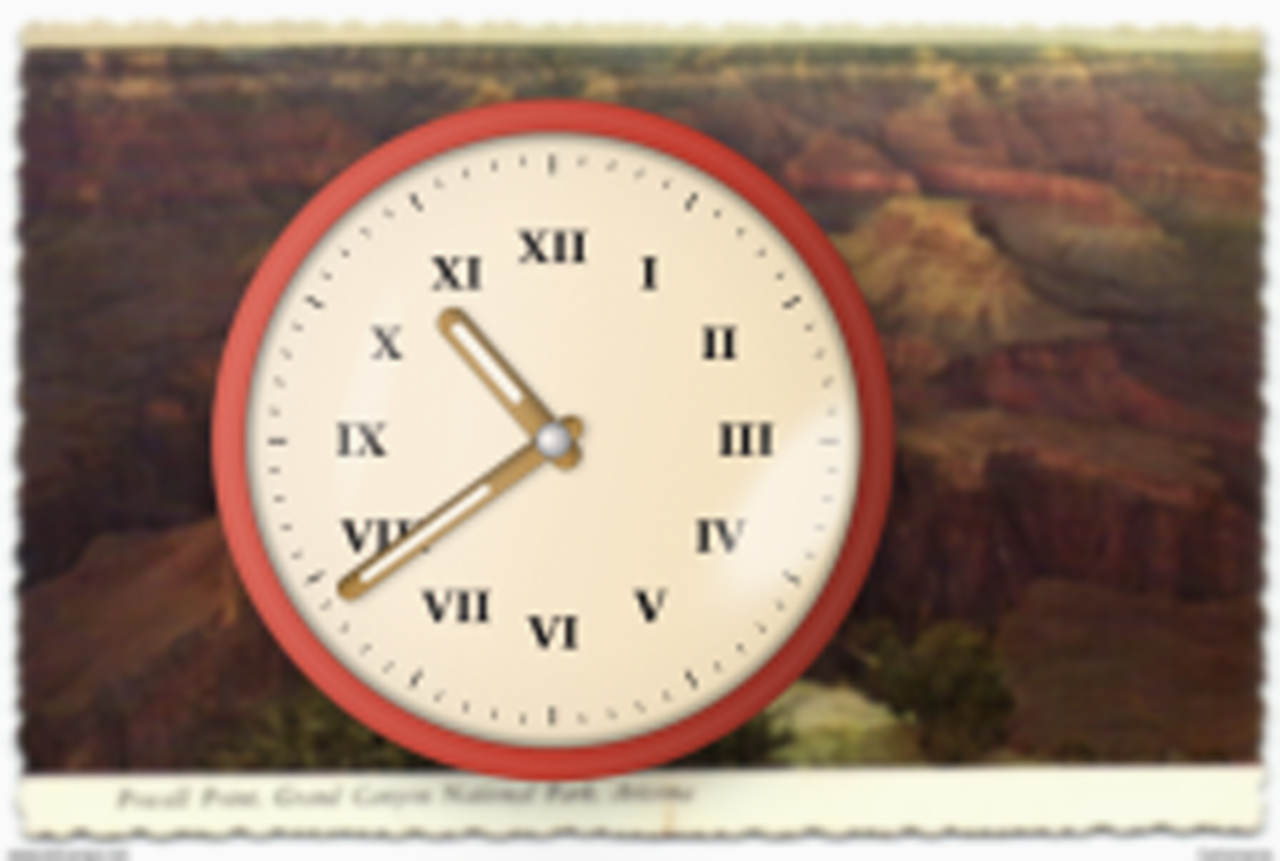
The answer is 10.39
